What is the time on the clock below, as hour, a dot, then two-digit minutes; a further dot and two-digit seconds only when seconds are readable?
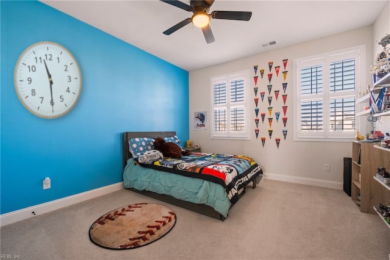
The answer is 11.30
